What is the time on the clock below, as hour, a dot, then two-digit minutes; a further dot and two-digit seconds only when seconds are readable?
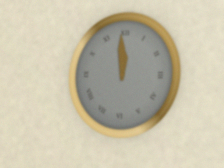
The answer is 11.59
